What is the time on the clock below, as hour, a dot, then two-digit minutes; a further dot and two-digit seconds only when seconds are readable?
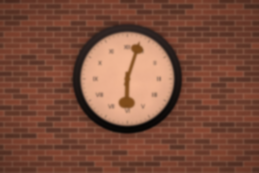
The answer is 6.03
